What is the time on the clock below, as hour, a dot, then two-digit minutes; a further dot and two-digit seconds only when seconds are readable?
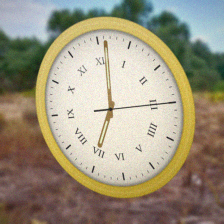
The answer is 7.01.15
